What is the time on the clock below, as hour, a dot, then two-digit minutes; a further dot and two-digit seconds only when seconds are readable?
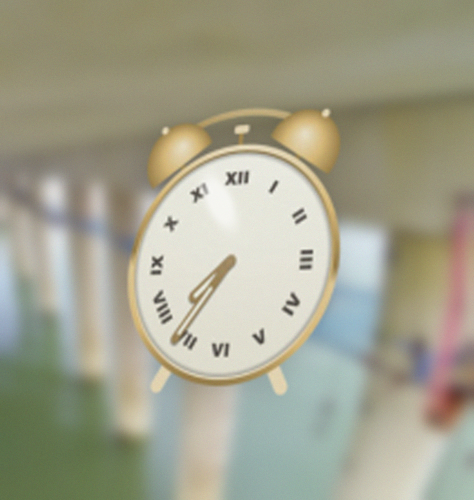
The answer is 7.36
